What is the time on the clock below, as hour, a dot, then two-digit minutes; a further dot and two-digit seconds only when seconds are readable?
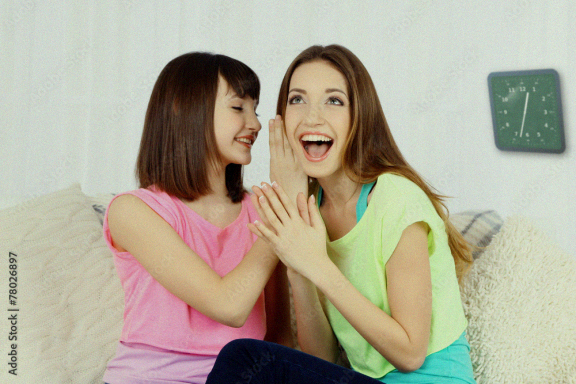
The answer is 12.33
